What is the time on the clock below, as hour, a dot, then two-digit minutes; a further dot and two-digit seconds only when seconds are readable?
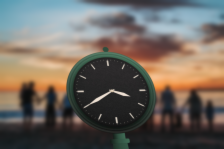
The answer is 3.40
